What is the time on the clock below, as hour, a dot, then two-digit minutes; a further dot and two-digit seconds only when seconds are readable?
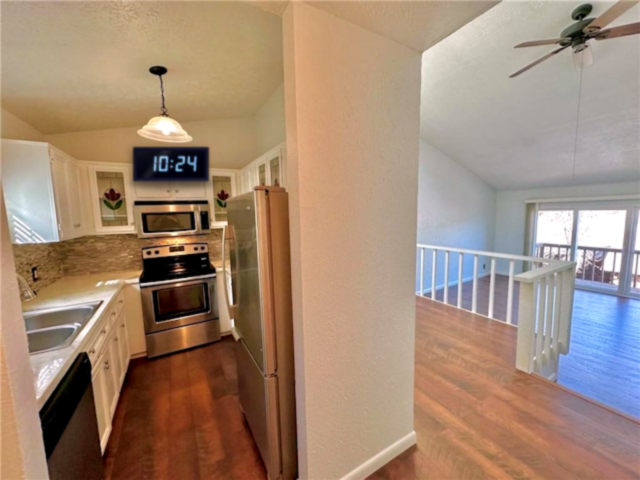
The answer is 10.24
